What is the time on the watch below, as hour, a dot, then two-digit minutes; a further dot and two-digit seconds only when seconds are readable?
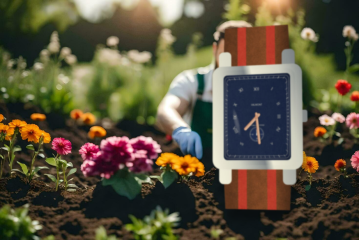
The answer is 7.29
